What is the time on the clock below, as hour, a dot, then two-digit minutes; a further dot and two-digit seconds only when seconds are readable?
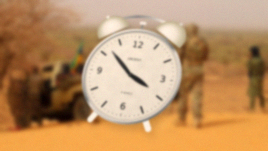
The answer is 3.52
